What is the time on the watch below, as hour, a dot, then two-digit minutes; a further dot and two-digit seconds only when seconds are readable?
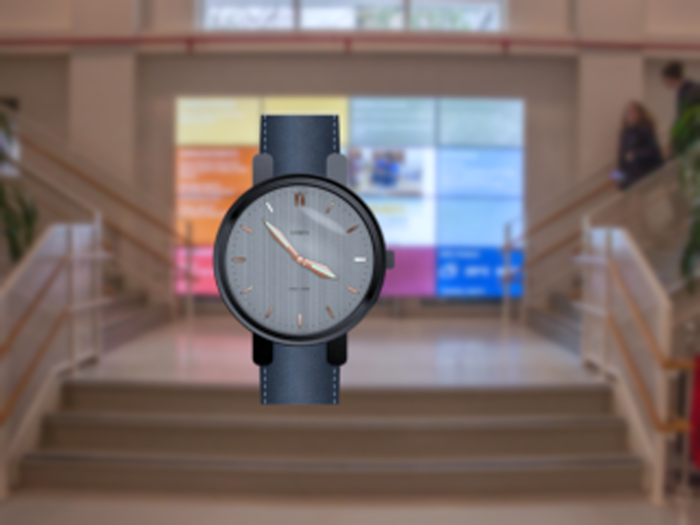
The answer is 3.53
